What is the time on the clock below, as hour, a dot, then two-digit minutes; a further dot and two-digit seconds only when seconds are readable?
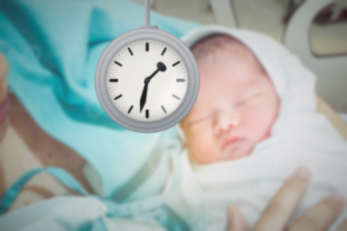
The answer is 1.32
